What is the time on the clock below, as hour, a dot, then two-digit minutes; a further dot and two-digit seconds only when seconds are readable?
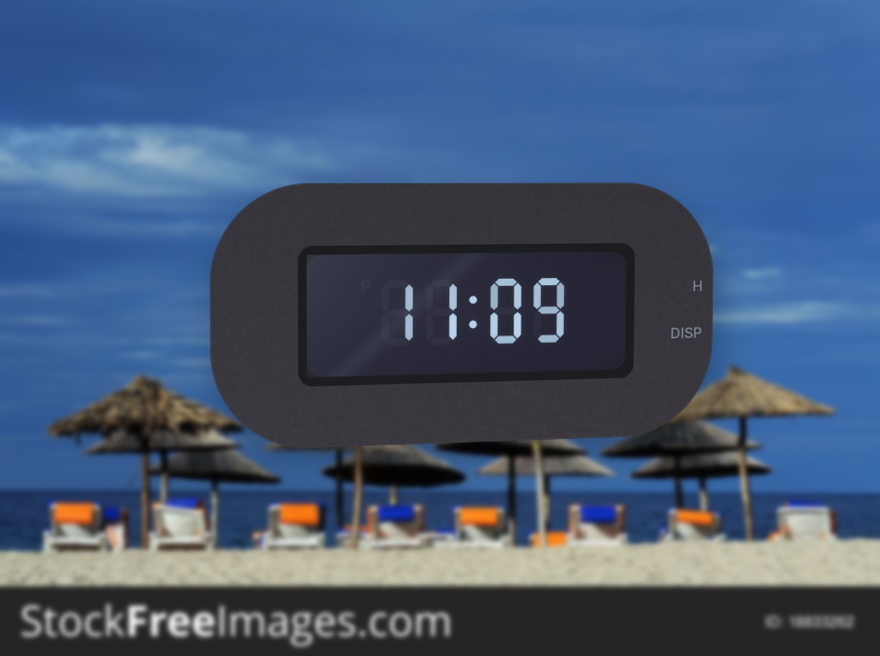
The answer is 11.09
